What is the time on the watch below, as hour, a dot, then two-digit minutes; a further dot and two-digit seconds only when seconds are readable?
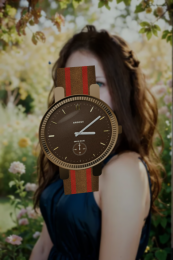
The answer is 3.09
